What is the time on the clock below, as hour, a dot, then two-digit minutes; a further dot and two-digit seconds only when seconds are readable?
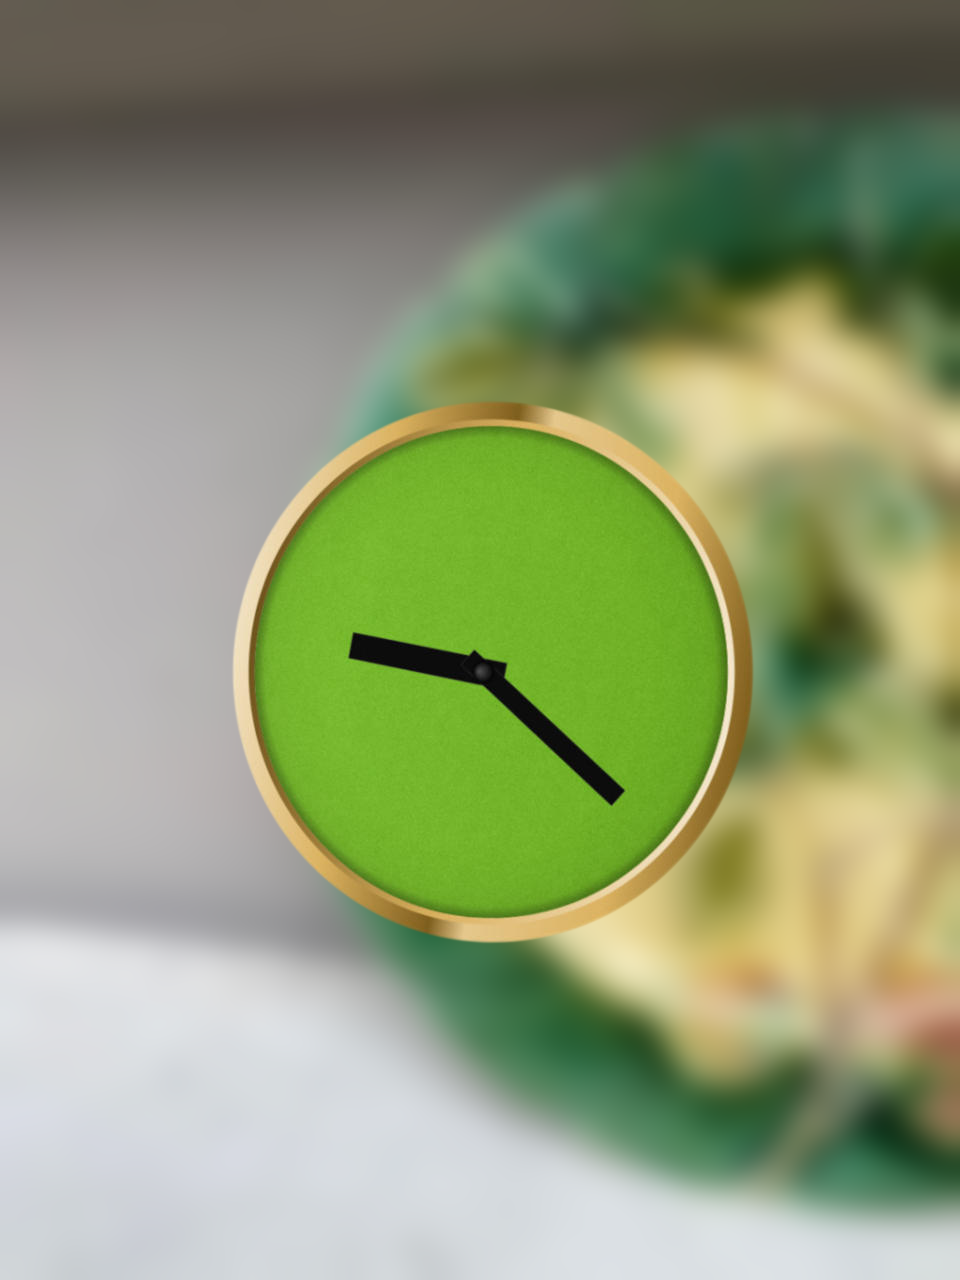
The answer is 9.22
